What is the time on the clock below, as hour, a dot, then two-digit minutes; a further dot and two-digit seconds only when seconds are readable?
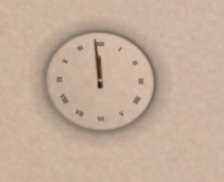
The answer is 11.59
